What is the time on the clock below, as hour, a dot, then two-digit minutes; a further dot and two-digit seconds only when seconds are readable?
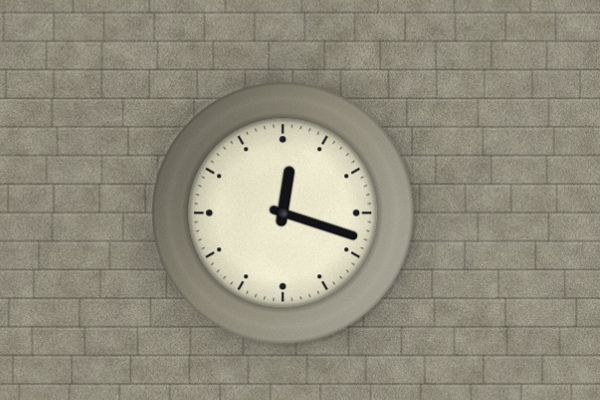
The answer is 12.18
